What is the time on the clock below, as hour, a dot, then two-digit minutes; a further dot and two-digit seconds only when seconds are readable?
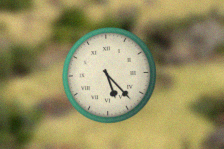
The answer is 5.23
